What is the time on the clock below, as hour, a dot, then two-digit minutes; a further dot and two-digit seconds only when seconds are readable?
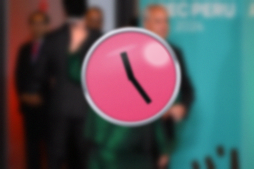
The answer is 11.24
